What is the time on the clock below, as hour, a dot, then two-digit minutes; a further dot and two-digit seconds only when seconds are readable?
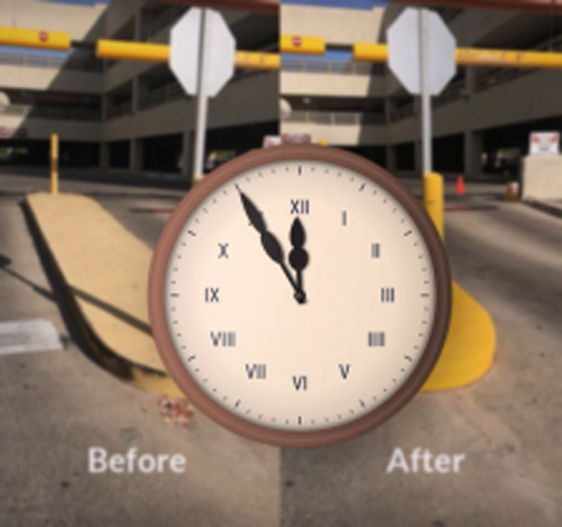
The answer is 11.55
